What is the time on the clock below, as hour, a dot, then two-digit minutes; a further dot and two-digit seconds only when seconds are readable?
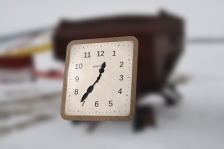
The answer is 12.36
